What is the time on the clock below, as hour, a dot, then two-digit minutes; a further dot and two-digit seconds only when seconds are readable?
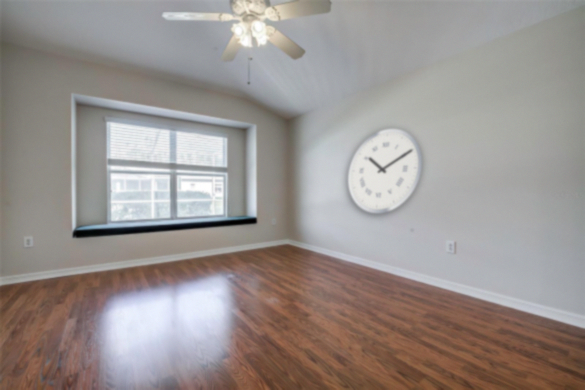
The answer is 10.10
